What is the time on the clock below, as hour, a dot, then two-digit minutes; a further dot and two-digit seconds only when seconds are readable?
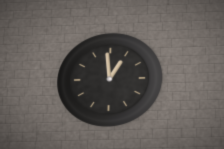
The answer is 12.59
